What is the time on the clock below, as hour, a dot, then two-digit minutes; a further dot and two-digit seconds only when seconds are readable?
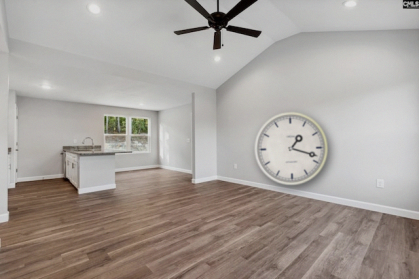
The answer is 1.18
